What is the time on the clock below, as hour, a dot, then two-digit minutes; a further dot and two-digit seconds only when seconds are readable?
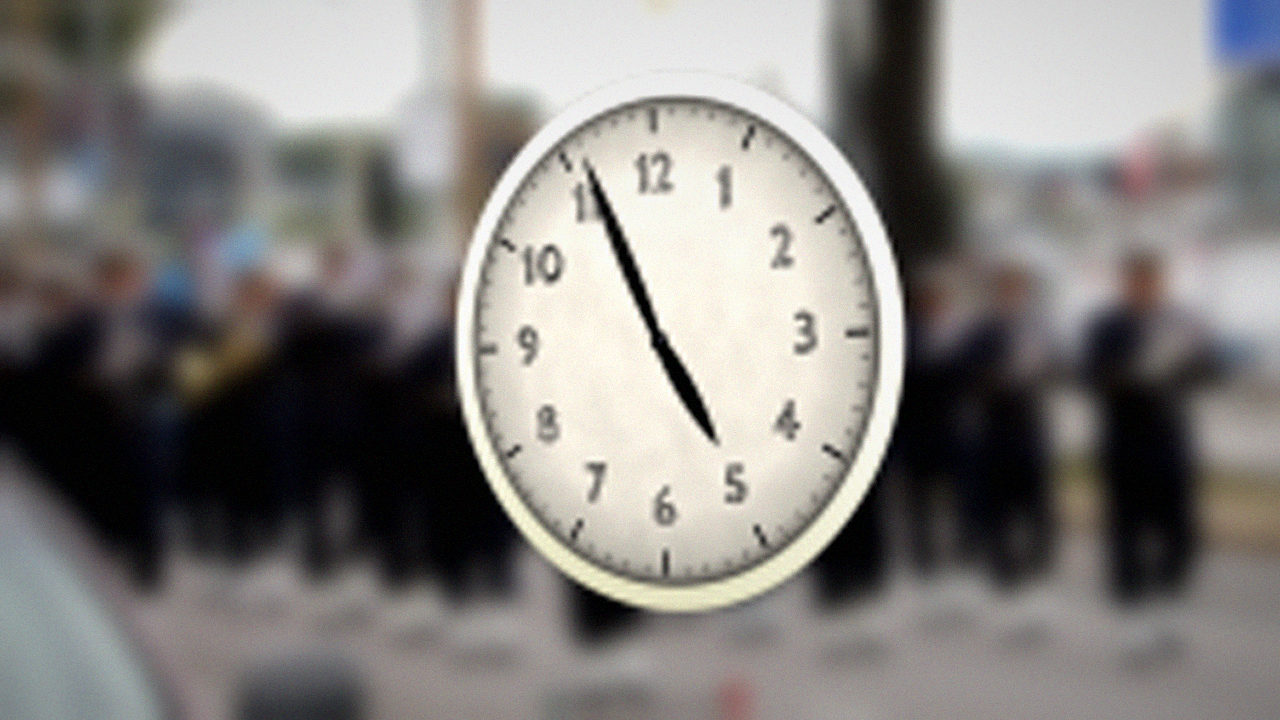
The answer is 4.56
